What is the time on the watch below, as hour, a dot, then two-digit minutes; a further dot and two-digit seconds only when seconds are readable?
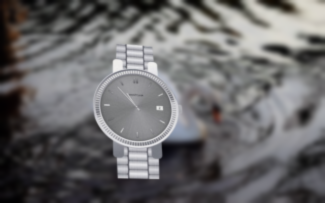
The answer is 10.53
